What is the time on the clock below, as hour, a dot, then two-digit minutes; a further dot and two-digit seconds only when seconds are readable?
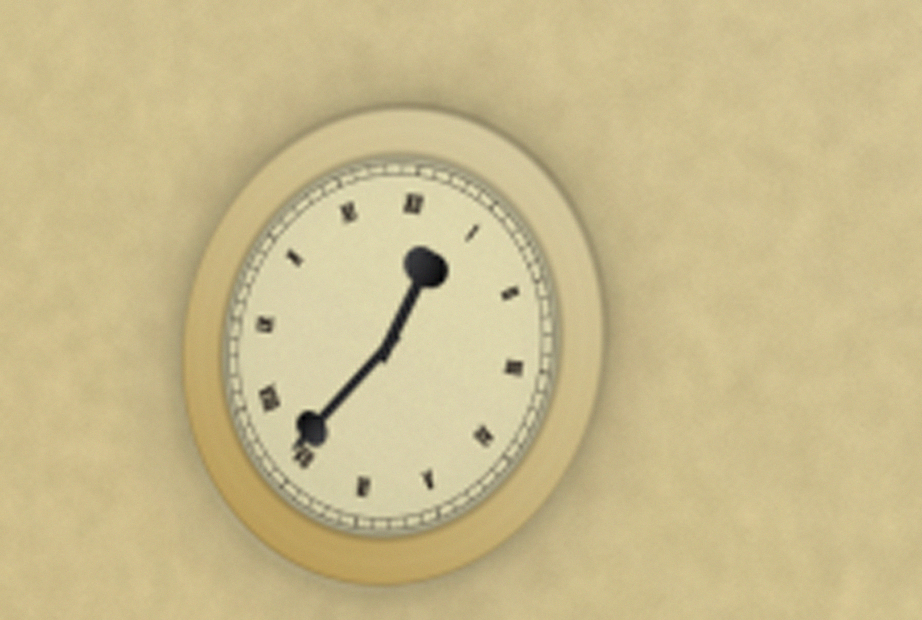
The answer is 12.36
